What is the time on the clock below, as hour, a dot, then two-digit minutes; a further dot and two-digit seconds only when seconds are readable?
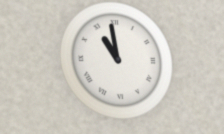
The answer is 10.59
